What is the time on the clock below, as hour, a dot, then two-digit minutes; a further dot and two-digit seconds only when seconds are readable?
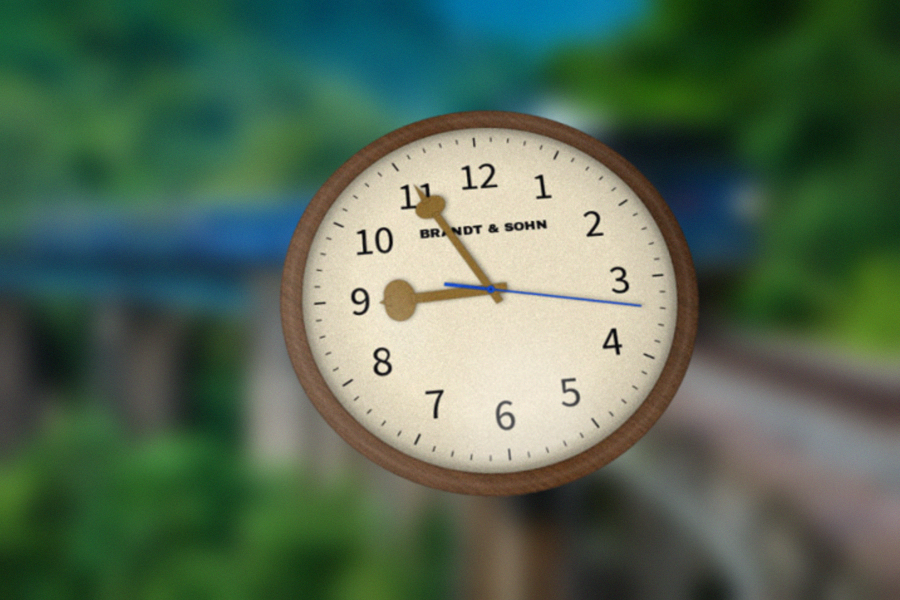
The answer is 8.55.17
